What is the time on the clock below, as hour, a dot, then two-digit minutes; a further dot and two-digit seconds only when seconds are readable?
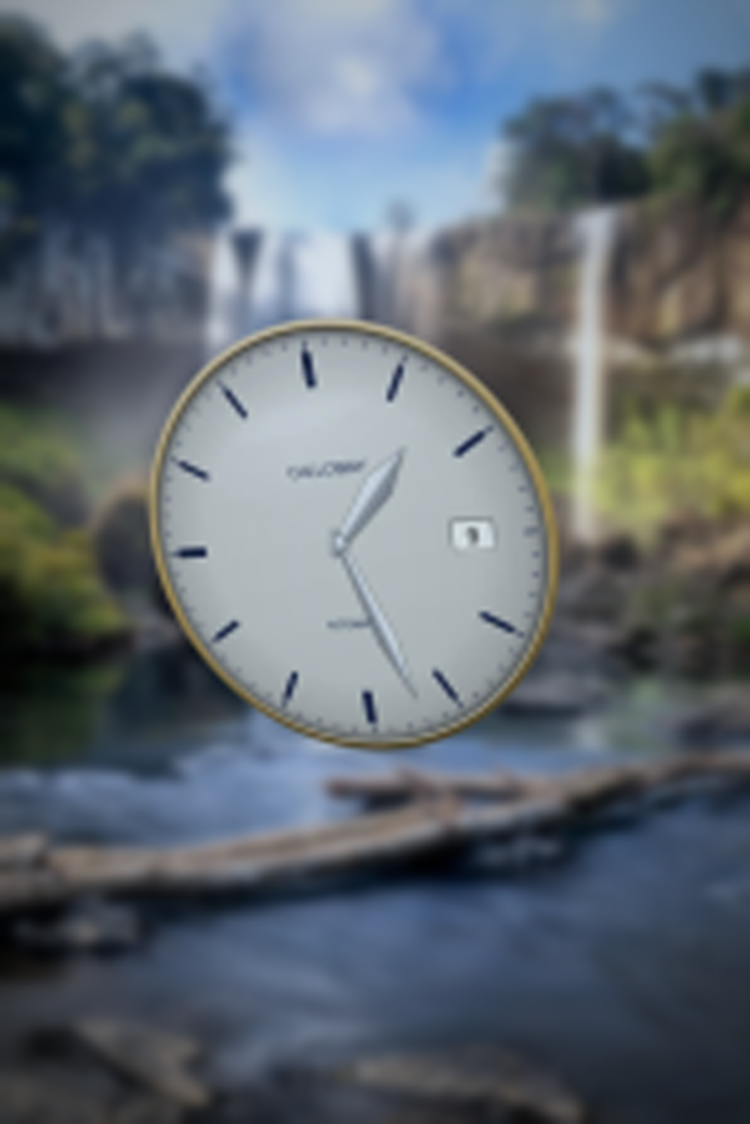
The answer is 1.27
